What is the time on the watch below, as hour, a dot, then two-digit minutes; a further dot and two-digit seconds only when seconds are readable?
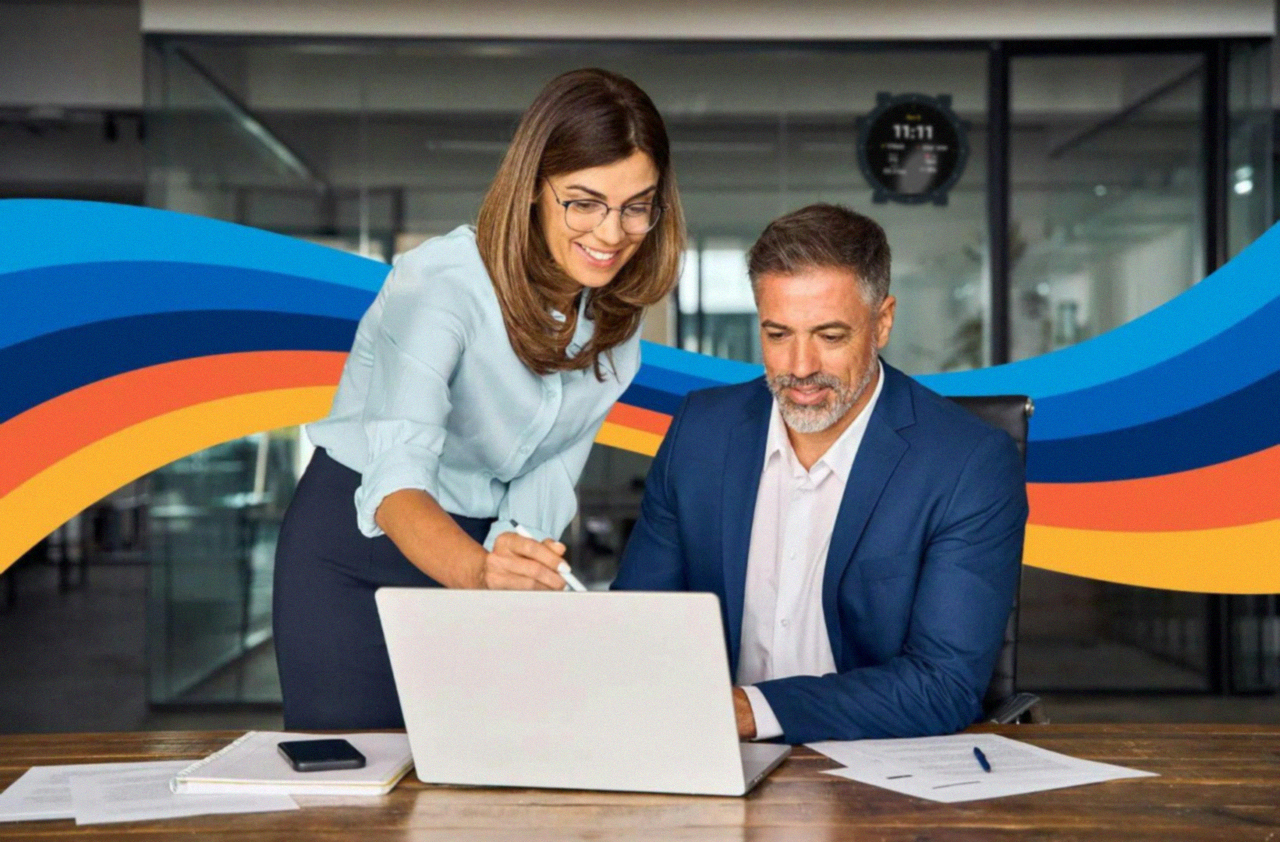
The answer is 11.11
